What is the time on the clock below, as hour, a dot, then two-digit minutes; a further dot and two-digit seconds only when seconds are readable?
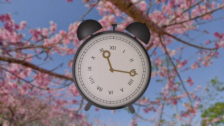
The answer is 11.16
